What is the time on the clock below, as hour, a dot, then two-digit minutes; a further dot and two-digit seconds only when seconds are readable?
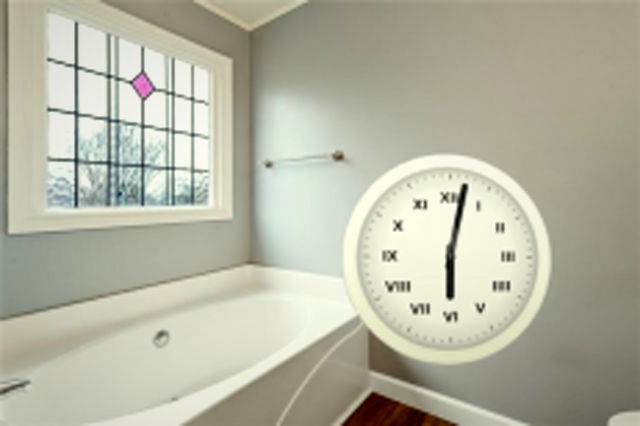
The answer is 6.02
